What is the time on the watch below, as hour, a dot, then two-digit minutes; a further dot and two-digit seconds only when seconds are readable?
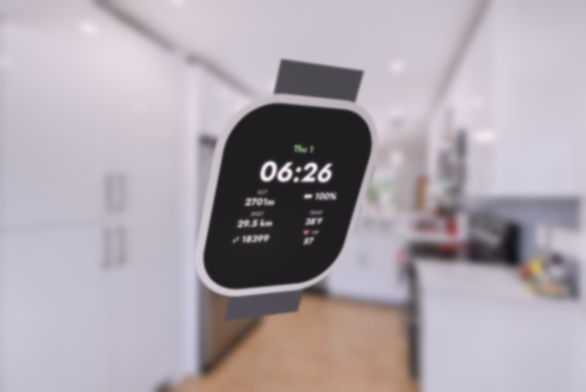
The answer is 6.26
